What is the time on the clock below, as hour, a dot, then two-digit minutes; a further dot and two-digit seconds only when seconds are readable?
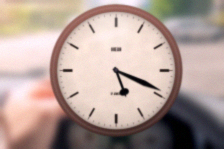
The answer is 5.19
